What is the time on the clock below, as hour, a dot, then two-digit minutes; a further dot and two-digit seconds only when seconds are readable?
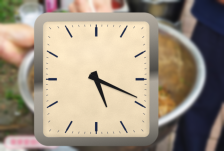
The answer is 5.19
